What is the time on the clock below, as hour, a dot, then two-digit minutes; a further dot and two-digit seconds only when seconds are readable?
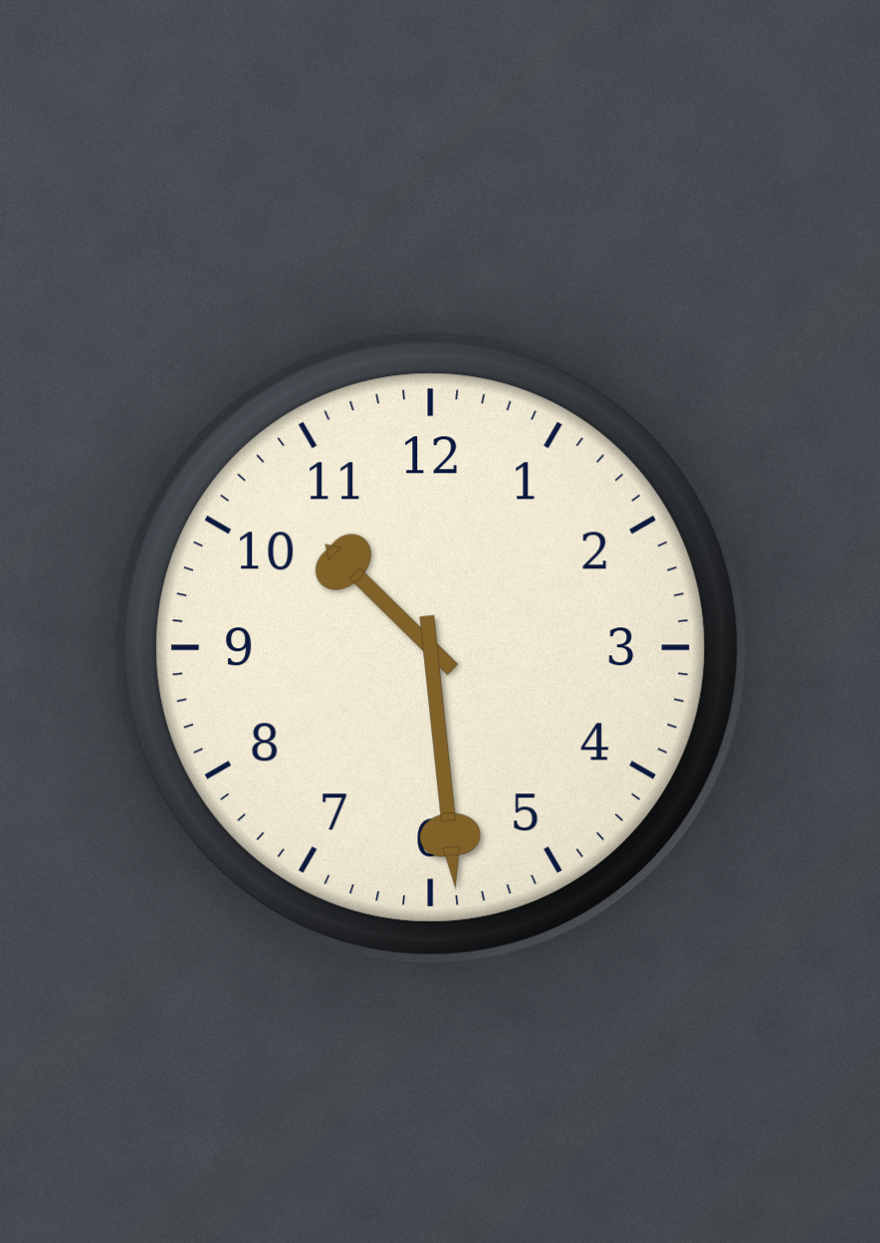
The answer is 10.29
